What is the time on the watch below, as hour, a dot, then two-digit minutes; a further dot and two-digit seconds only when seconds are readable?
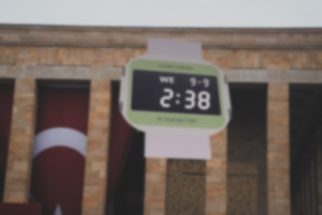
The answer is 2.38
